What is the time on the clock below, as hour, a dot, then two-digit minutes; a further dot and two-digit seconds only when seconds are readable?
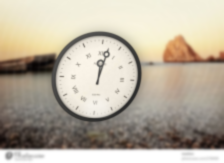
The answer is 12.02
